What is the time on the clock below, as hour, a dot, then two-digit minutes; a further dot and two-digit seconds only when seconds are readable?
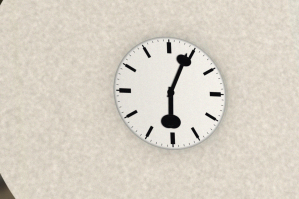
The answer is 6.04
